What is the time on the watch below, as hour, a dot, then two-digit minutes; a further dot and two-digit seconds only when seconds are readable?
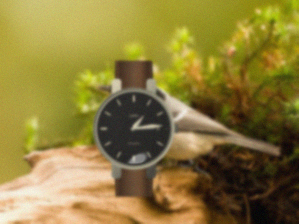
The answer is 1.14
